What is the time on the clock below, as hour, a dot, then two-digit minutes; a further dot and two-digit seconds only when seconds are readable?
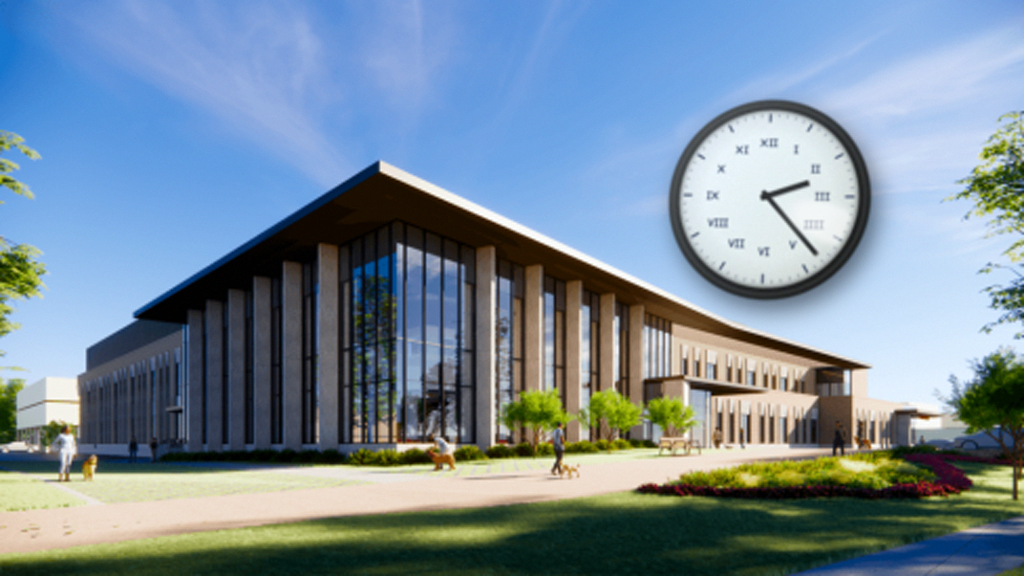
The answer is 2.23
